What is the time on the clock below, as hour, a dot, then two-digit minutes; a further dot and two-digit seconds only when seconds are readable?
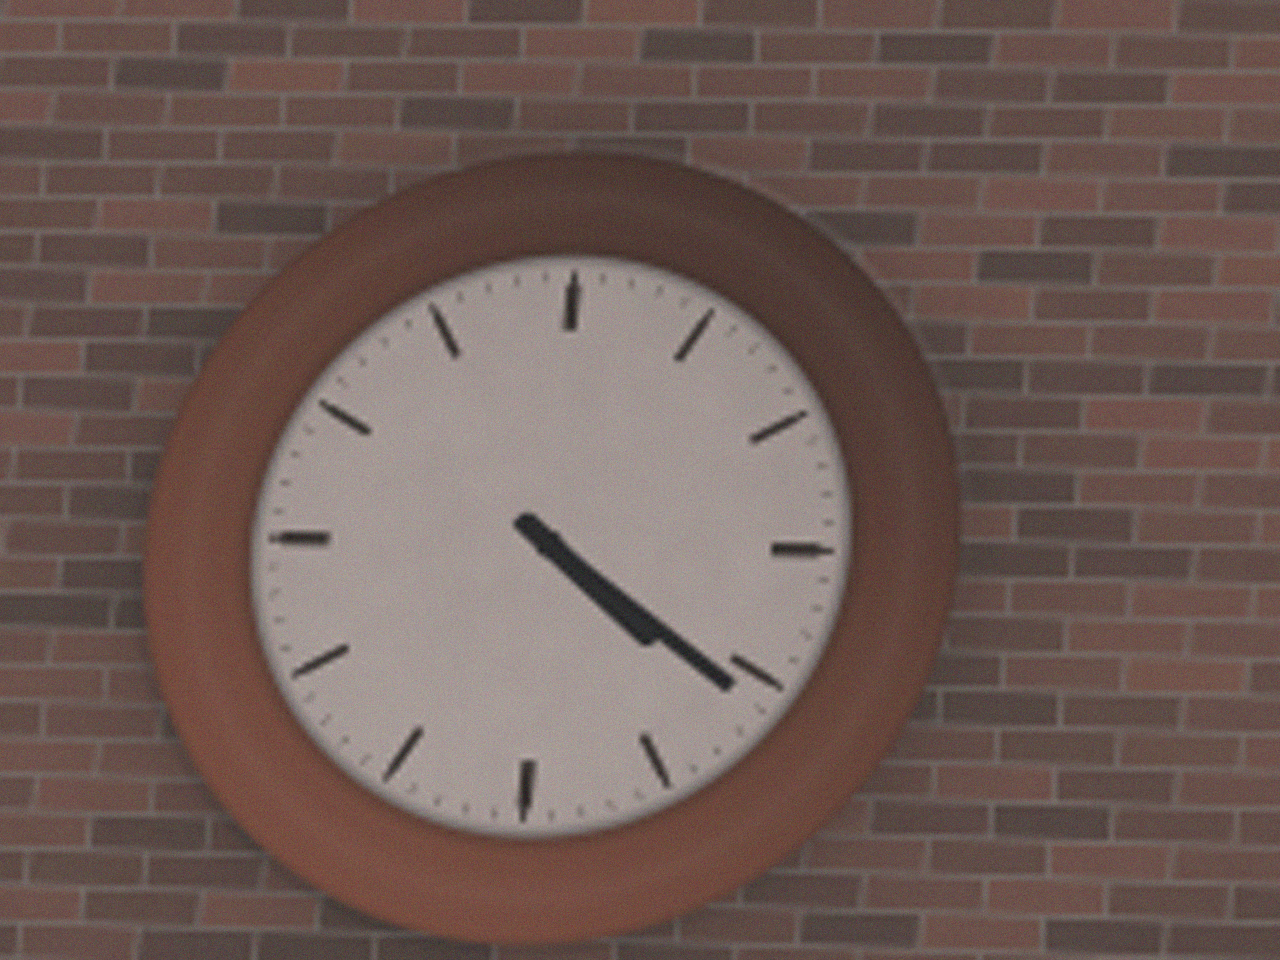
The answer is 4.21
